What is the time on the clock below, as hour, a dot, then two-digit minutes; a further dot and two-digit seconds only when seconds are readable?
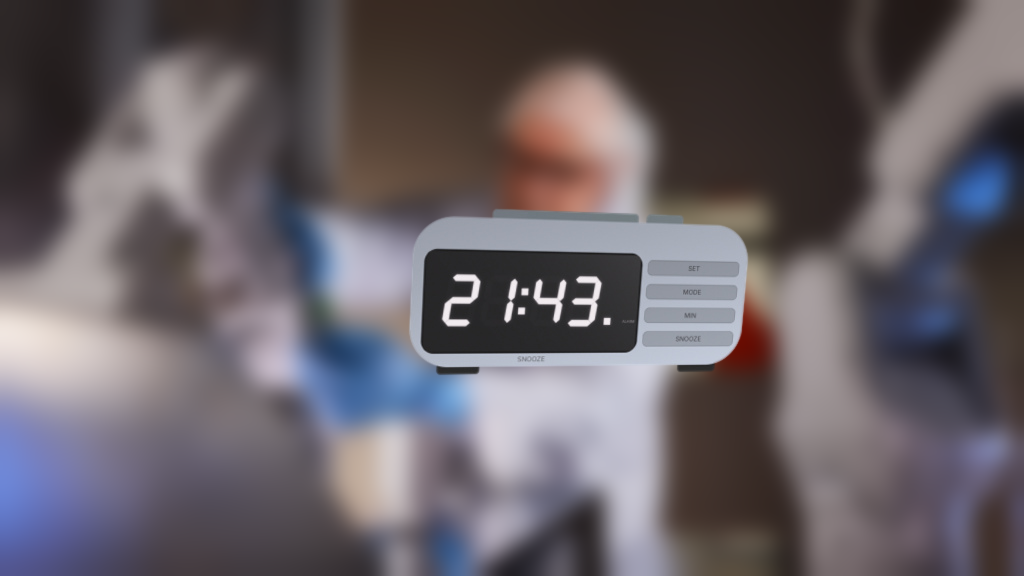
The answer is 21.43
